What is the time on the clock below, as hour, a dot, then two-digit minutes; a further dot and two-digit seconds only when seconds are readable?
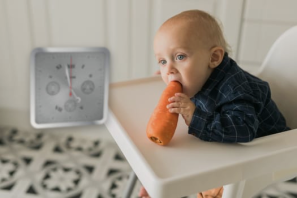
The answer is 4.58
